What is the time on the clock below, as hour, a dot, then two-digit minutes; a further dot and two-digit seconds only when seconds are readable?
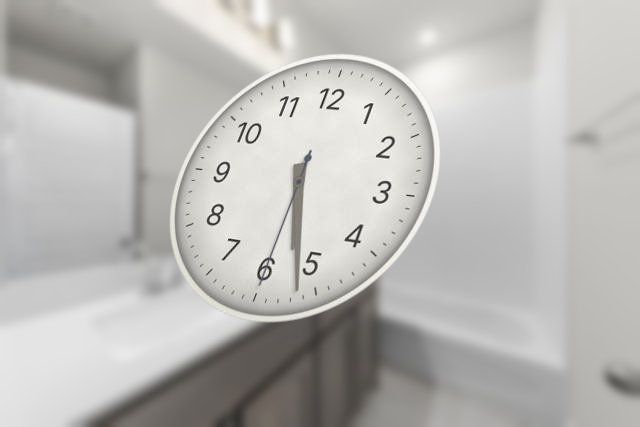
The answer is 5.26.30
